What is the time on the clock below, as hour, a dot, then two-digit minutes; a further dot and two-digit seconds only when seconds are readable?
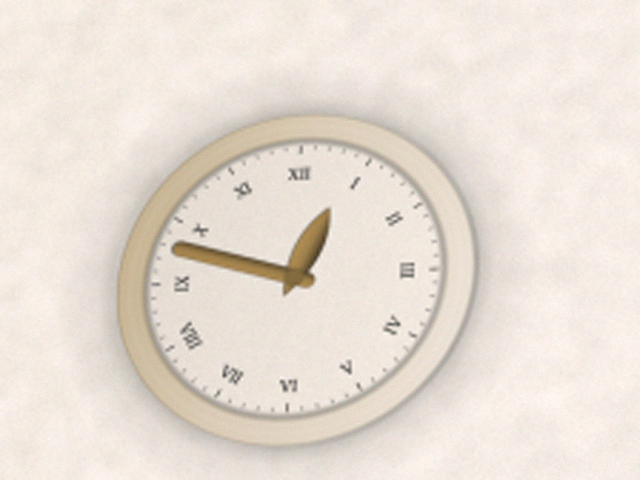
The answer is 12.48
